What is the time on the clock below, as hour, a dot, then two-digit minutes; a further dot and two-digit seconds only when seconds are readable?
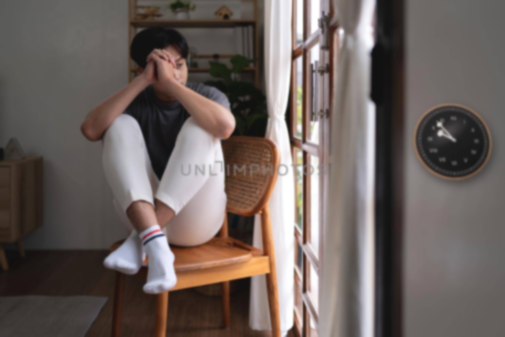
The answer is 9.53
